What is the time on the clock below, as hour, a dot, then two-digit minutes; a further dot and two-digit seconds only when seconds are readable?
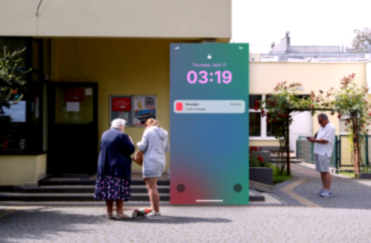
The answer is 3.19
